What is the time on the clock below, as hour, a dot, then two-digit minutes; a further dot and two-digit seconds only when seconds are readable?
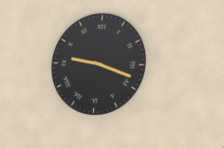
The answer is 9.18
